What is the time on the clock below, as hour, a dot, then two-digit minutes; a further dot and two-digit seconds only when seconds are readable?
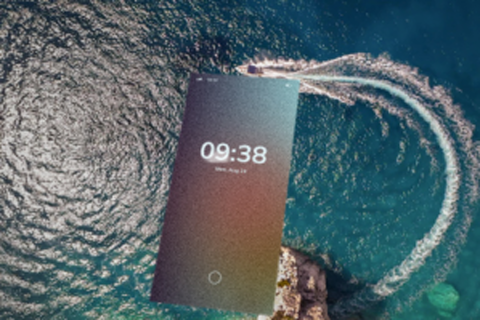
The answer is 9.38
